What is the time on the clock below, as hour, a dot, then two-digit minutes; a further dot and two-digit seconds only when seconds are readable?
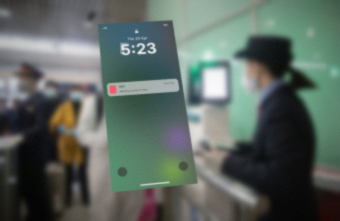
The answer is 5.23
